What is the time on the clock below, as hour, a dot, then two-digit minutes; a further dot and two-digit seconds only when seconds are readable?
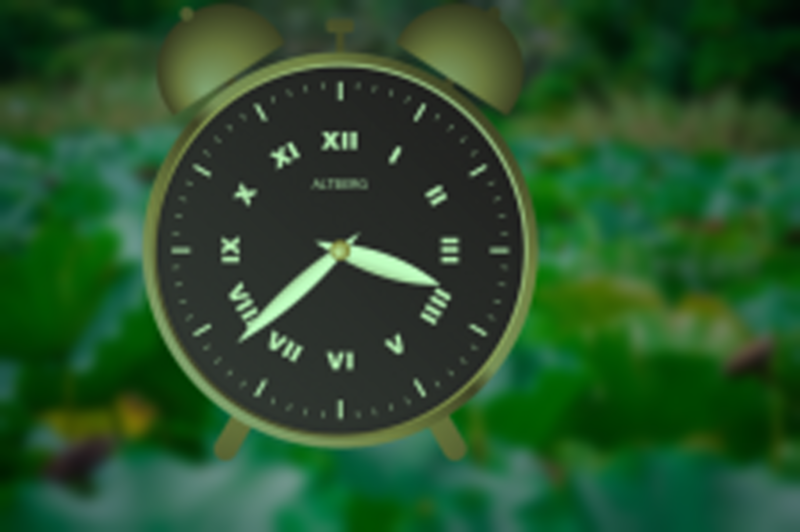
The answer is 3.38
